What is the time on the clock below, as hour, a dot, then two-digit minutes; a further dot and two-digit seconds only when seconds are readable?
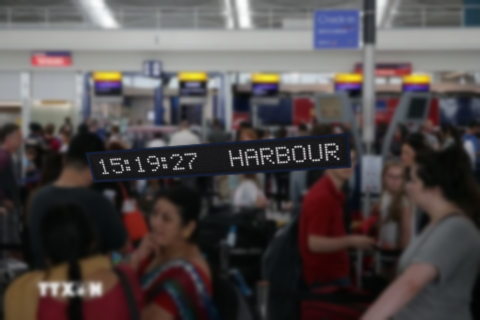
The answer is 15.19.27
